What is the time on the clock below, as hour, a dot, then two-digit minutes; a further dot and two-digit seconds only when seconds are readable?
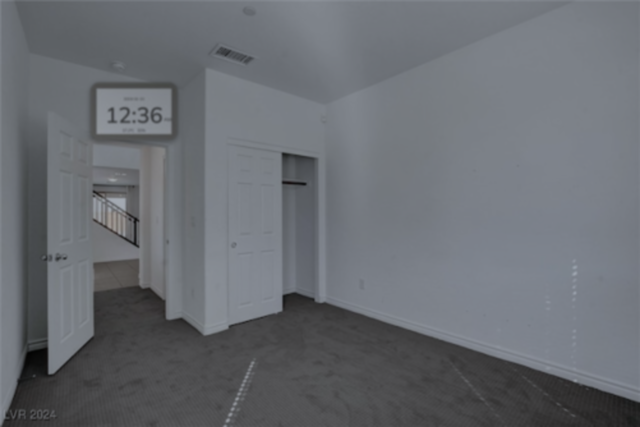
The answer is 12.36
